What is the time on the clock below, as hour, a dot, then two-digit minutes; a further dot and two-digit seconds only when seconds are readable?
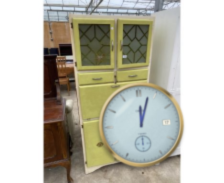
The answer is 12.03
